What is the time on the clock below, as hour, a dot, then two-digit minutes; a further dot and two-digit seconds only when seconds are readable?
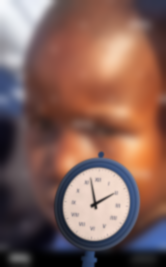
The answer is 1.57
